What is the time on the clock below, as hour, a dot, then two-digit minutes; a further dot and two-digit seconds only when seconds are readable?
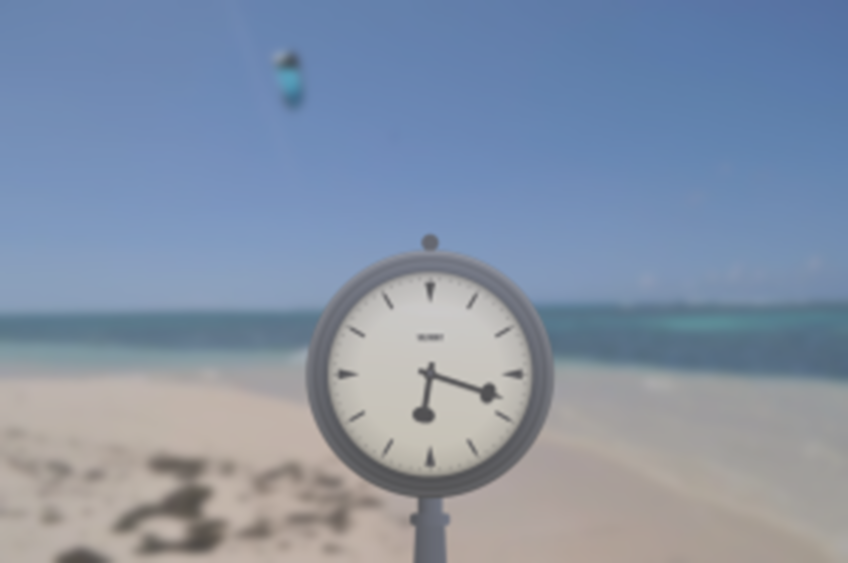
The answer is 6.18
